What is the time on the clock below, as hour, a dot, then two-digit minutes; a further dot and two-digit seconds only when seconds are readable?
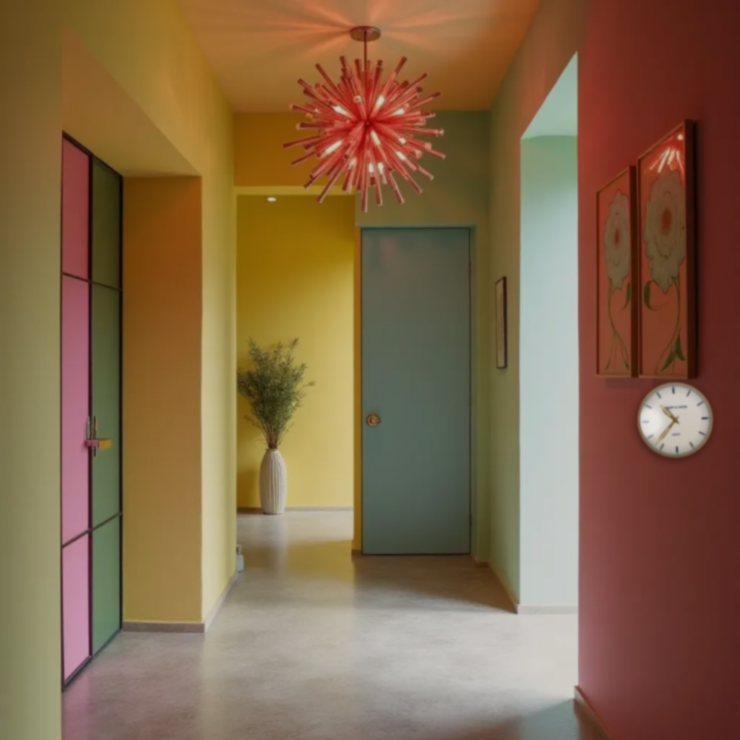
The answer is 10.37
